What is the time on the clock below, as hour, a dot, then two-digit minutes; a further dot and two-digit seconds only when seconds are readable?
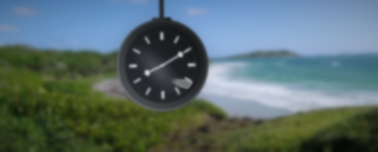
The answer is 8.10
